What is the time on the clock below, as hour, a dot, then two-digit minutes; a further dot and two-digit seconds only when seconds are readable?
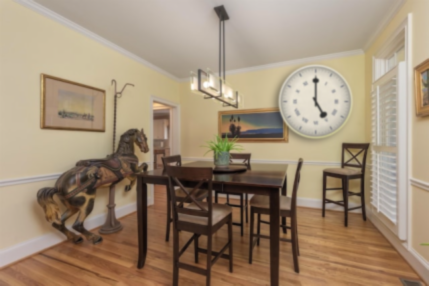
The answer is 5.00
